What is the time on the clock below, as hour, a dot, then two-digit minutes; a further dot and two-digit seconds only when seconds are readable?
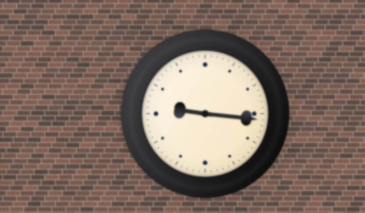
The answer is 9.16
